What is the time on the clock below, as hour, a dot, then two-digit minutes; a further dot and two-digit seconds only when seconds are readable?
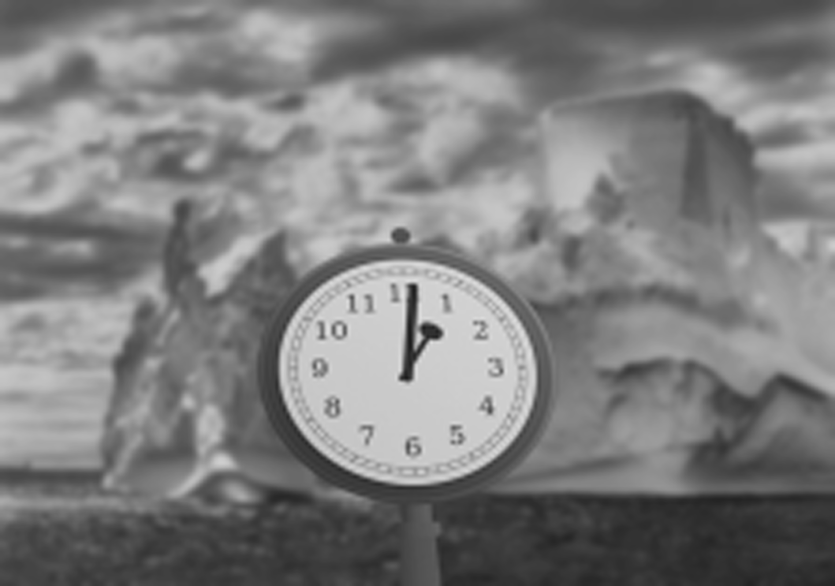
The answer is 1.01
